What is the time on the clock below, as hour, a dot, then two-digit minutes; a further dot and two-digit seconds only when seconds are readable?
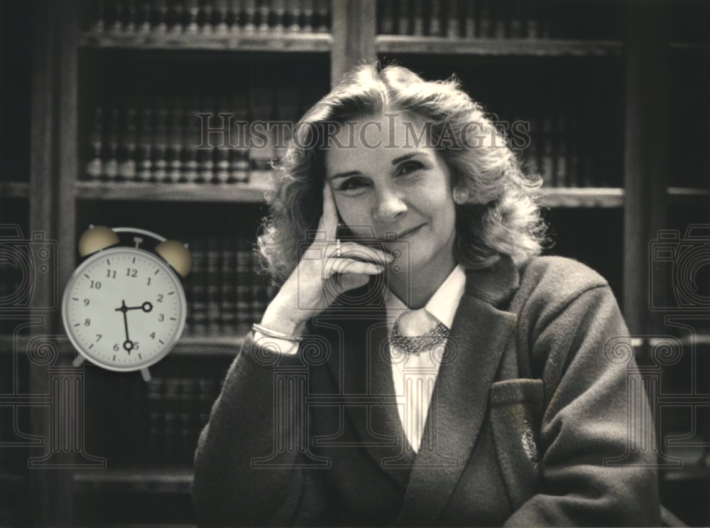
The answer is 2.27
